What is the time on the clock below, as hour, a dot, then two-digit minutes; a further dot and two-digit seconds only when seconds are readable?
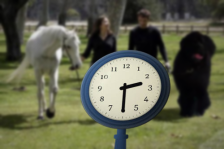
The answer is 2.30
